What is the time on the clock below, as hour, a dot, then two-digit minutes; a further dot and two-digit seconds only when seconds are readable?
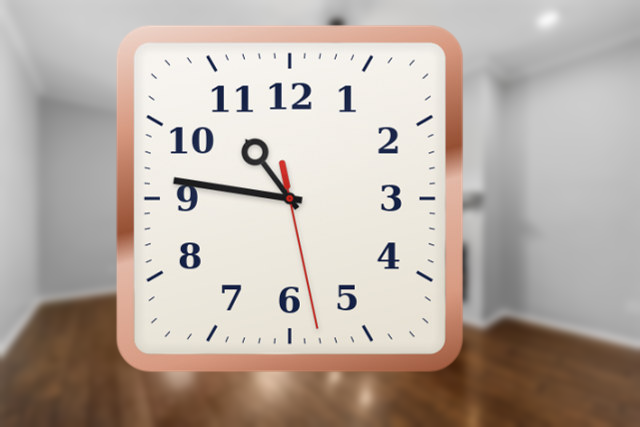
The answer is 10.46.28
